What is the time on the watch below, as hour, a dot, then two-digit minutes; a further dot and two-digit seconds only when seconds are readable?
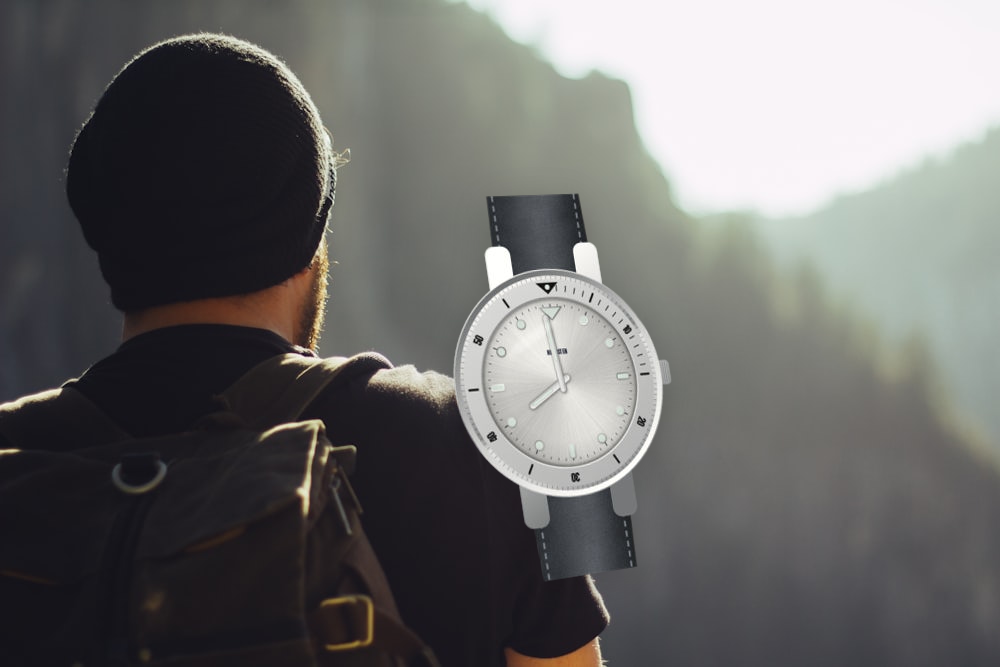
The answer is 7.59
